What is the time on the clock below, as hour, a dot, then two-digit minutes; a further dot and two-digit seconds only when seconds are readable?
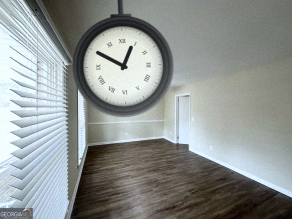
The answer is 12.50
